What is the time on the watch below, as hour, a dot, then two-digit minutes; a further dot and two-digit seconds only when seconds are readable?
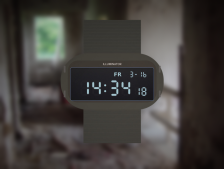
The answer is 14.34.18
